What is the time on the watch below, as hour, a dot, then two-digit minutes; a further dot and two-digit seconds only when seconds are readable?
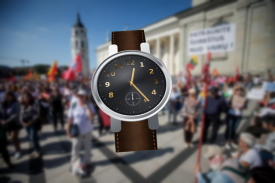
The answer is 12.24
